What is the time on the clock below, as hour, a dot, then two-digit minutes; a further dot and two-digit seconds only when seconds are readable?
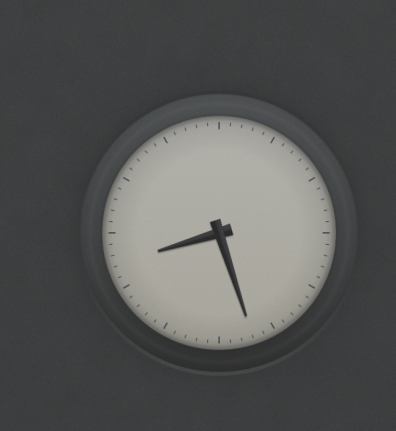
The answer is 8.27
